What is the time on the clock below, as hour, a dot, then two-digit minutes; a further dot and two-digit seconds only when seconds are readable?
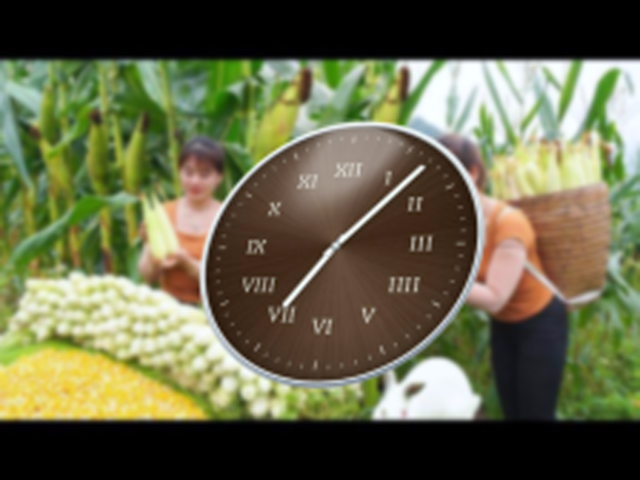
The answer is 7.07
